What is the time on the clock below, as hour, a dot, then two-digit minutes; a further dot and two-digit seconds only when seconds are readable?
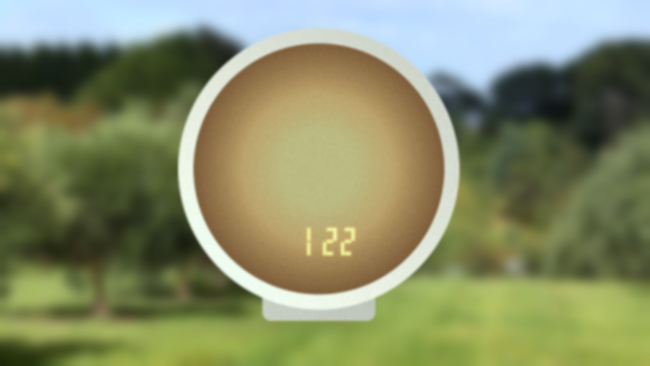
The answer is 1.22
